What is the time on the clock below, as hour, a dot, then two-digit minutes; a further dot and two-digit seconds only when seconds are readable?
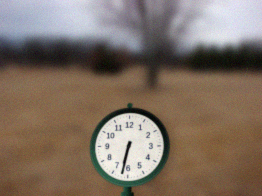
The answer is 6.32
